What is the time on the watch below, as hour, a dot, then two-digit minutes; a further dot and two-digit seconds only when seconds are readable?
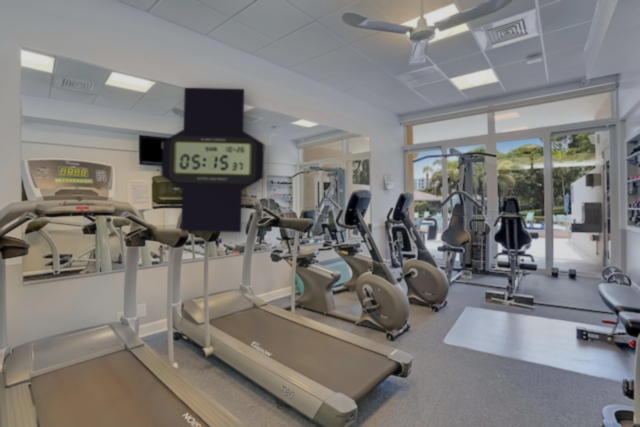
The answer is 5.15
